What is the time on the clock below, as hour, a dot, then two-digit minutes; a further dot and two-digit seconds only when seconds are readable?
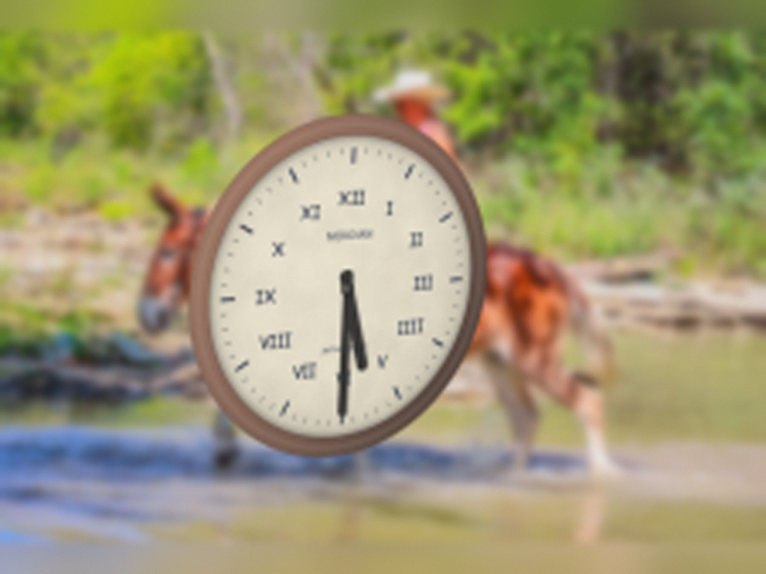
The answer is 5.30
